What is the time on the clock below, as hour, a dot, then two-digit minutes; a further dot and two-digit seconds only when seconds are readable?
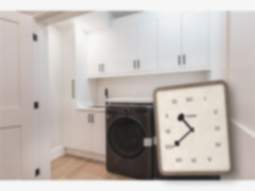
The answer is 10.39
